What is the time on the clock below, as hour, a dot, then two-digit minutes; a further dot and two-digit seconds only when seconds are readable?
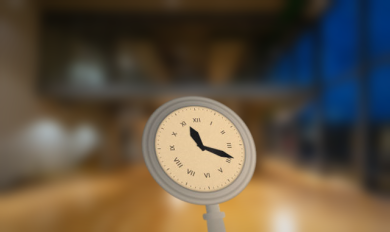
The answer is 11.19
